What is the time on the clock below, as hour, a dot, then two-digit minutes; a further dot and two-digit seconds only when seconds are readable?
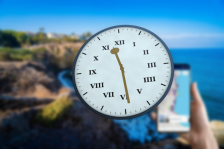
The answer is 11.29
